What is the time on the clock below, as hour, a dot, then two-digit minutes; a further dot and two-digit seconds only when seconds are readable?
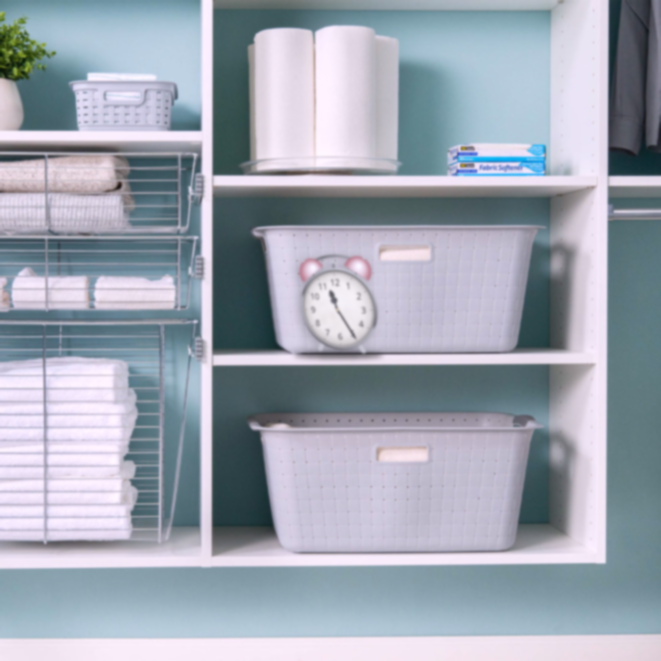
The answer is 11.25
